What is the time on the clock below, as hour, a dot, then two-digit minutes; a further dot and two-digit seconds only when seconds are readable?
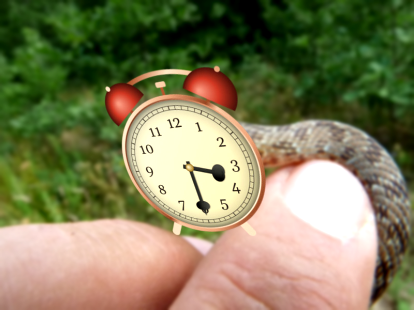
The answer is 3.30
